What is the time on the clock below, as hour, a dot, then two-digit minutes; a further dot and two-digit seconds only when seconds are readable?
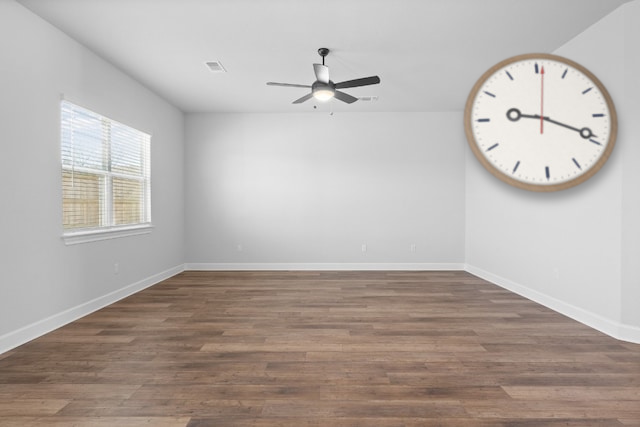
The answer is 9.19.01
